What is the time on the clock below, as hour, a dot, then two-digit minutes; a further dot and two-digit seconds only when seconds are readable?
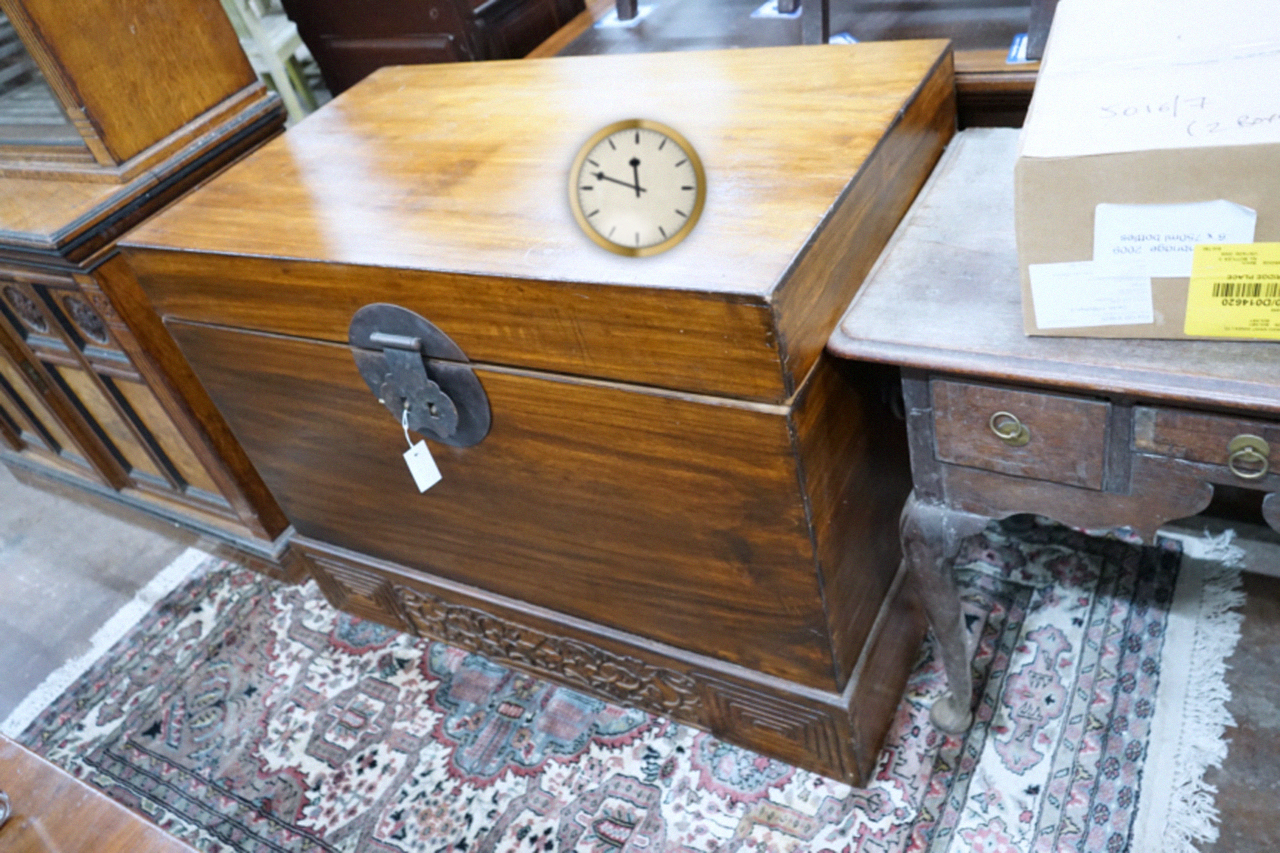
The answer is 11.48
